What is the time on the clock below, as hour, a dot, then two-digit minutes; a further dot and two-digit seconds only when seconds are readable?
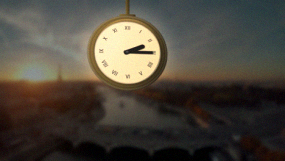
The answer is 2.15
